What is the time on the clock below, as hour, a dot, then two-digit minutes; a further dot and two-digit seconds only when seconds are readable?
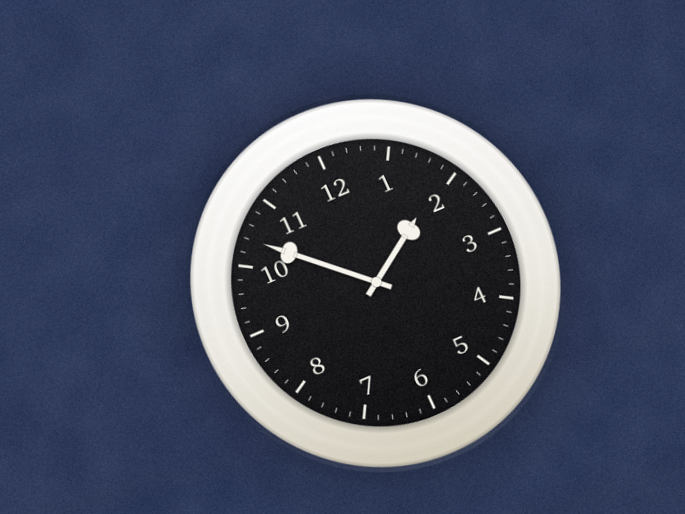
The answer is 1.52
